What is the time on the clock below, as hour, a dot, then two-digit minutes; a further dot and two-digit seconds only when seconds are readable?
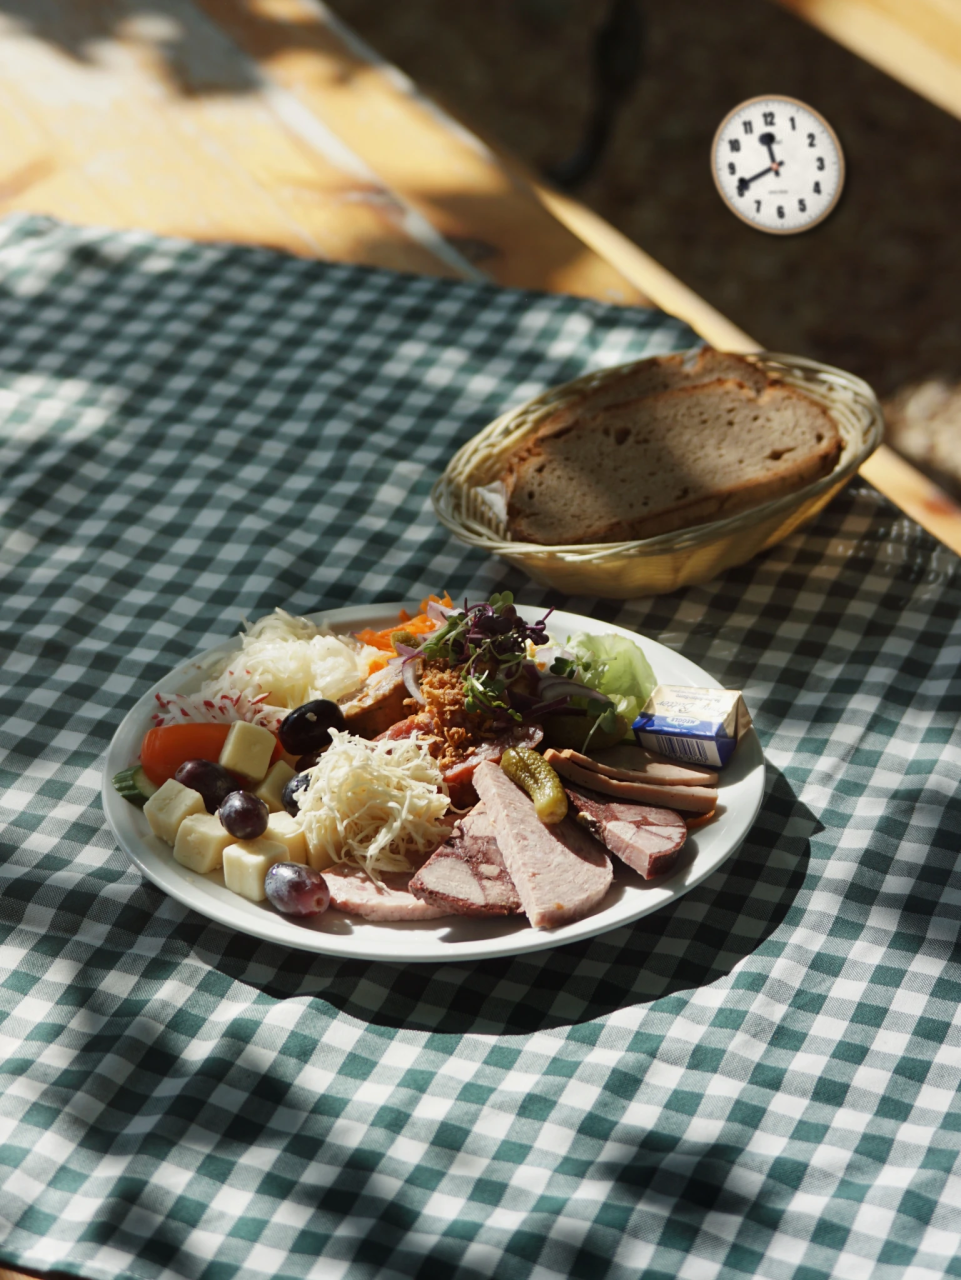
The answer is 11.41
